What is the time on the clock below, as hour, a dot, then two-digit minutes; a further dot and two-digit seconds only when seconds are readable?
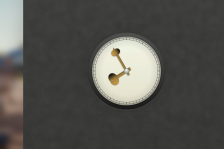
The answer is 7.55
